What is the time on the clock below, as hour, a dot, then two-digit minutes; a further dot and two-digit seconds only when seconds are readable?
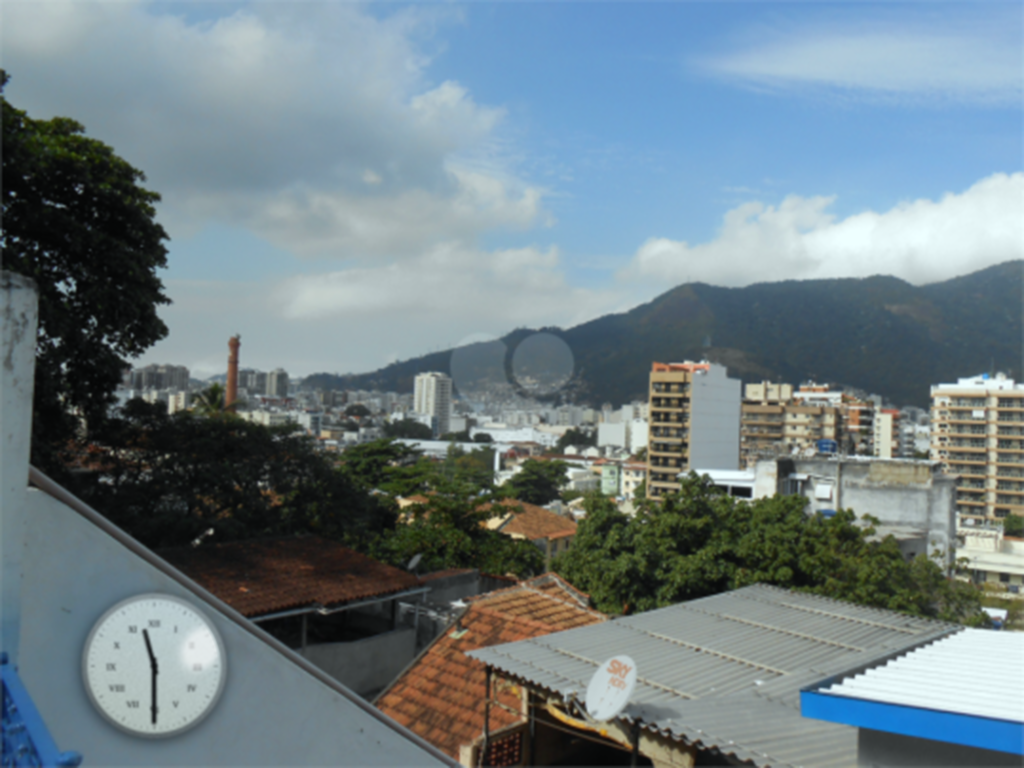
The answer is 11.30
